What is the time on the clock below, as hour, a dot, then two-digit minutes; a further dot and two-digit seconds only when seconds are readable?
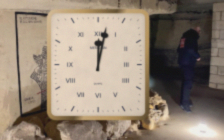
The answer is 12.02
